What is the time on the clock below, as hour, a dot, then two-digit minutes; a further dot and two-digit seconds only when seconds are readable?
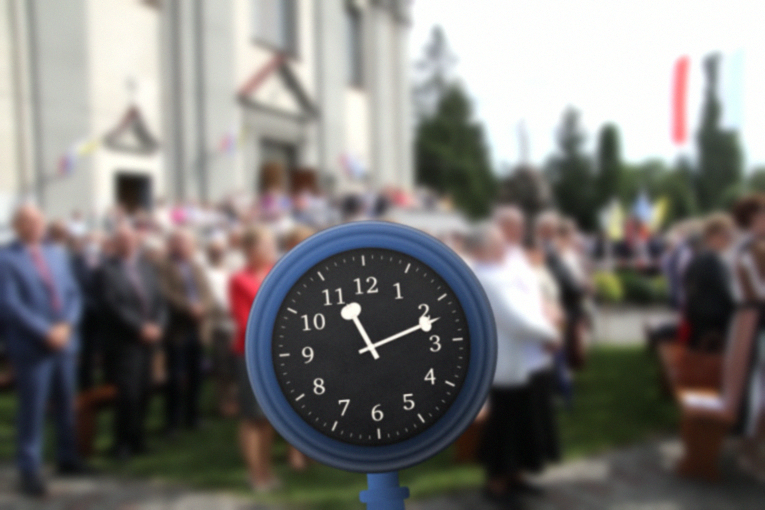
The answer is 11.12
